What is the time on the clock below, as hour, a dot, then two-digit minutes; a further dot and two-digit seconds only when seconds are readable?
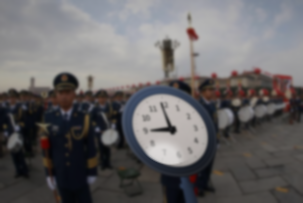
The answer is 8.59
